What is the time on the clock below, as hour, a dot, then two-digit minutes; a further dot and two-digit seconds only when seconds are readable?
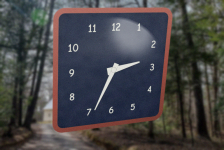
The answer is 2.34
